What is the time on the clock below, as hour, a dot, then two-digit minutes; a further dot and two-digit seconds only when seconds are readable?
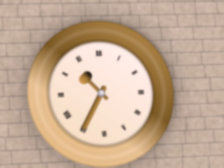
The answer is 10.35
